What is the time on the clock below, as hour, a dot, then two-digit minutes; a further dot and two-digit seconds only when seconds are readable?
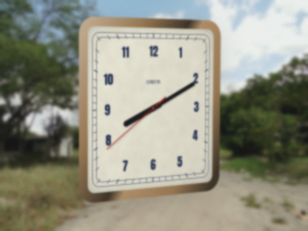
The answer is 8.10.39
